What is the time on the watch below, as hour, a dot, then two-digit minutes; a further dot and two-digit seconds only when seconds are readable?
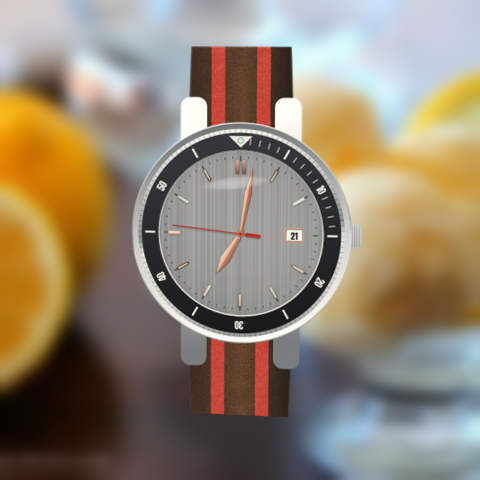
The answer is 7.01.46
